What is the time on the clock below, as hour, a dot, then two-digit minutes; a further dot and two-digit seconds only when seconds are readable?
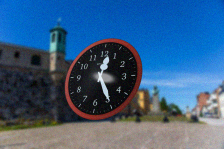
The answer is 12.25
